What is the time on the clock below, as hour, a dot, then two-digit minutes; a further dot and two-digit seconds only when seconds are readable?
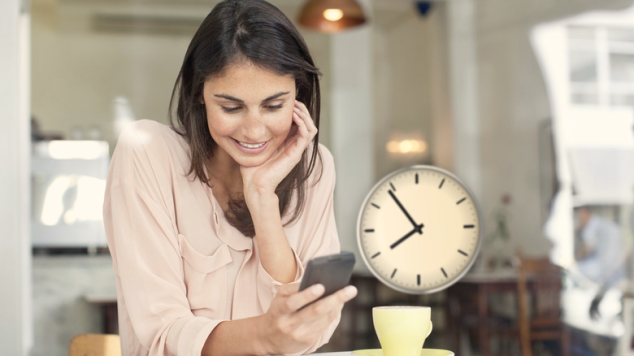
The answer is 7.54
